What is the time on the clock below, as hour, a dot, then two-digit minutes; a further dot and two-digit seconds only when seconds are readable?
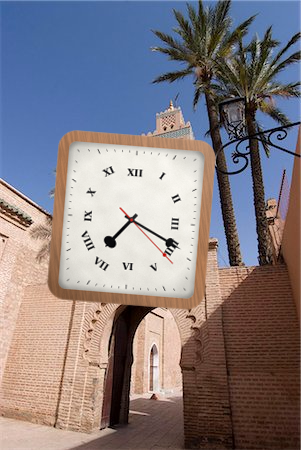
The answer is 7.19.22
